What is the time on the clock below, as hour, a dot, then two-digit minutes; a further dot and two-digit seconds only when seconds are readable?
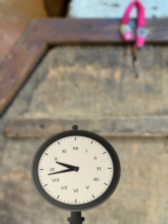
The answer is 9.43
